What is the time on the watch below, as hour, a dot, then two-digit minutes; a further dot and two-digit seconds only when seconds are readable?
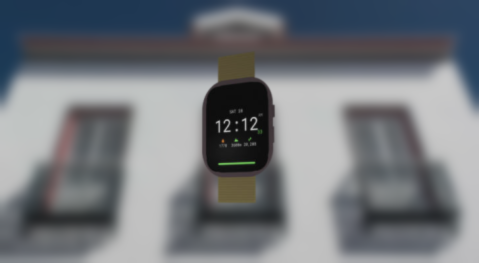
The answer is 12.12
